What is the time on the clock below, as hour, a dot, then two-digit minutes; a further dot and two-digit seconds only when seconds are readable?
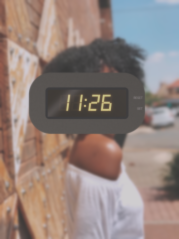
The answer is 11.26
